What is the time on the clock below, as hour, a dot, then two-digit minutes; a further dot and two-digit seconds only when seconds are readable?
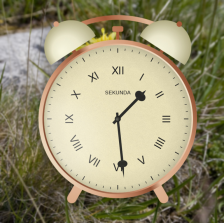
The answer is 1.29
